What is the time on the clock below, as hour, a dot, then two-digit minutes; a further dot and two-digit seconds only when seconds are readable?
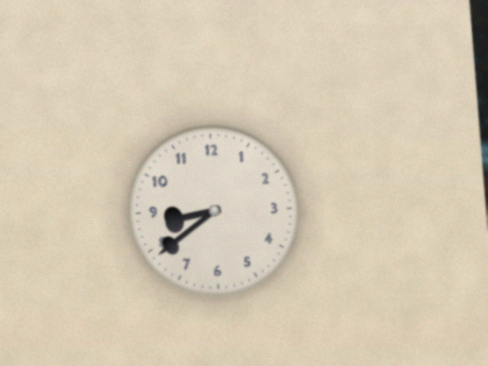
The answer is 8.39
